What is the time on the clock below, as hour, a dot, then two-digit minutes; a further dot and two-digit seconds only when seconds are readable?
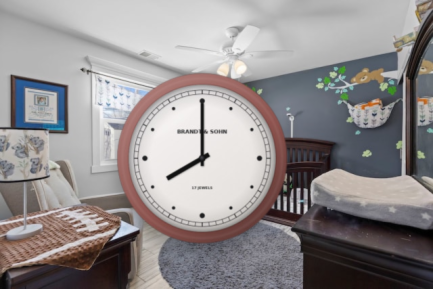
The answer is 8.00
